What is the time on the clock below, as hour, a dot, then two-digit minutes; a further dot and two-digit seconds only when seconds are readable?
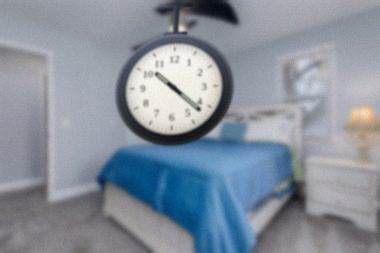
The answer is 10.22
